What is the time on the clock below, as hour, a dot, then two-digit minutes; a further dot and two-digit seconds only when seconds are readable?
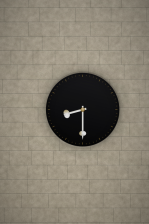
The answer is 8.30
